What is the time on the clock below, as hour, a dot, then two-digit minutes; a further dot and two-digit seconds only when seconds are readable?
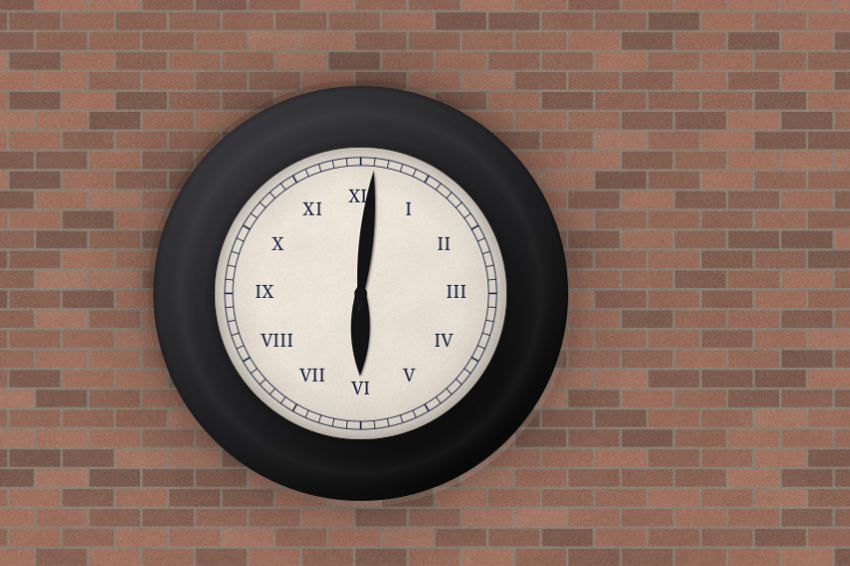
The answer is 6.01
